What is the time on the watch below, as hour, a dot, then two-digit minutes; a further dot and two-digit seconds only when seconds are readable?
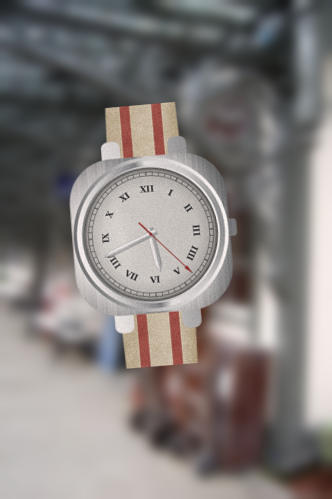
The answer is 5.41.23
